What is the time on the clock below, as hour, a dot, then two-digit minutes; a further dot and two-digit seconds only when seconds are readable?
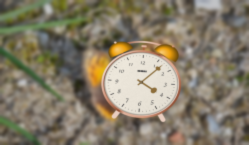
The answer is 4.07
